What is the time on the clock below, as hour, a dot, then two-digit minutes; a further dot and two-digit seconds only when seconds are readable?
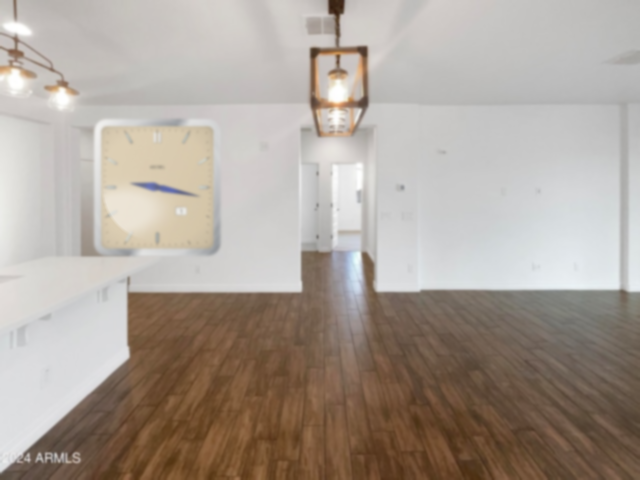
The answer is 9.17
